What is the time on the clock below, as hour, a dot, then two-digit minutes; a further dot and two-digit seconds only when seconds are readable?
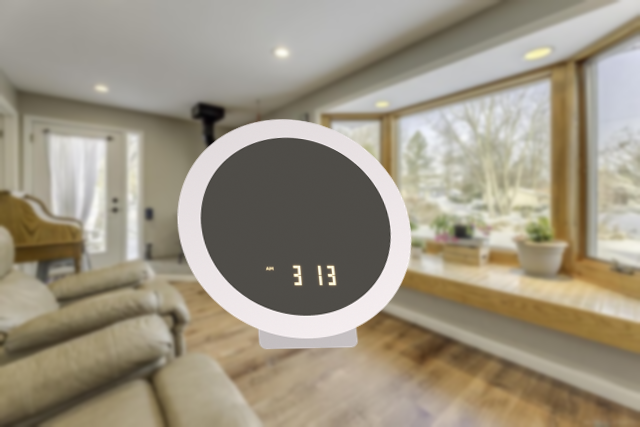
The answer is 3.13
